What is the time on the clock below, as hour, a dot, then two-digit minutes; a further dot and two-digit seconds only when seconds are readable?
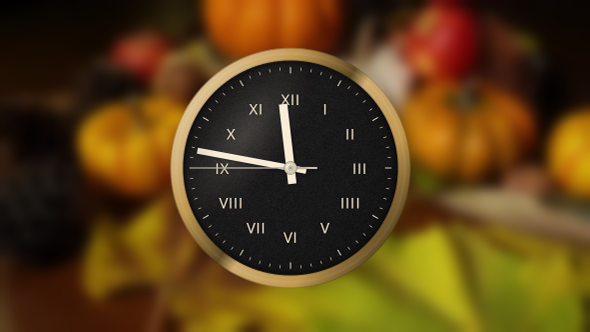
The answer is 11.46.45
